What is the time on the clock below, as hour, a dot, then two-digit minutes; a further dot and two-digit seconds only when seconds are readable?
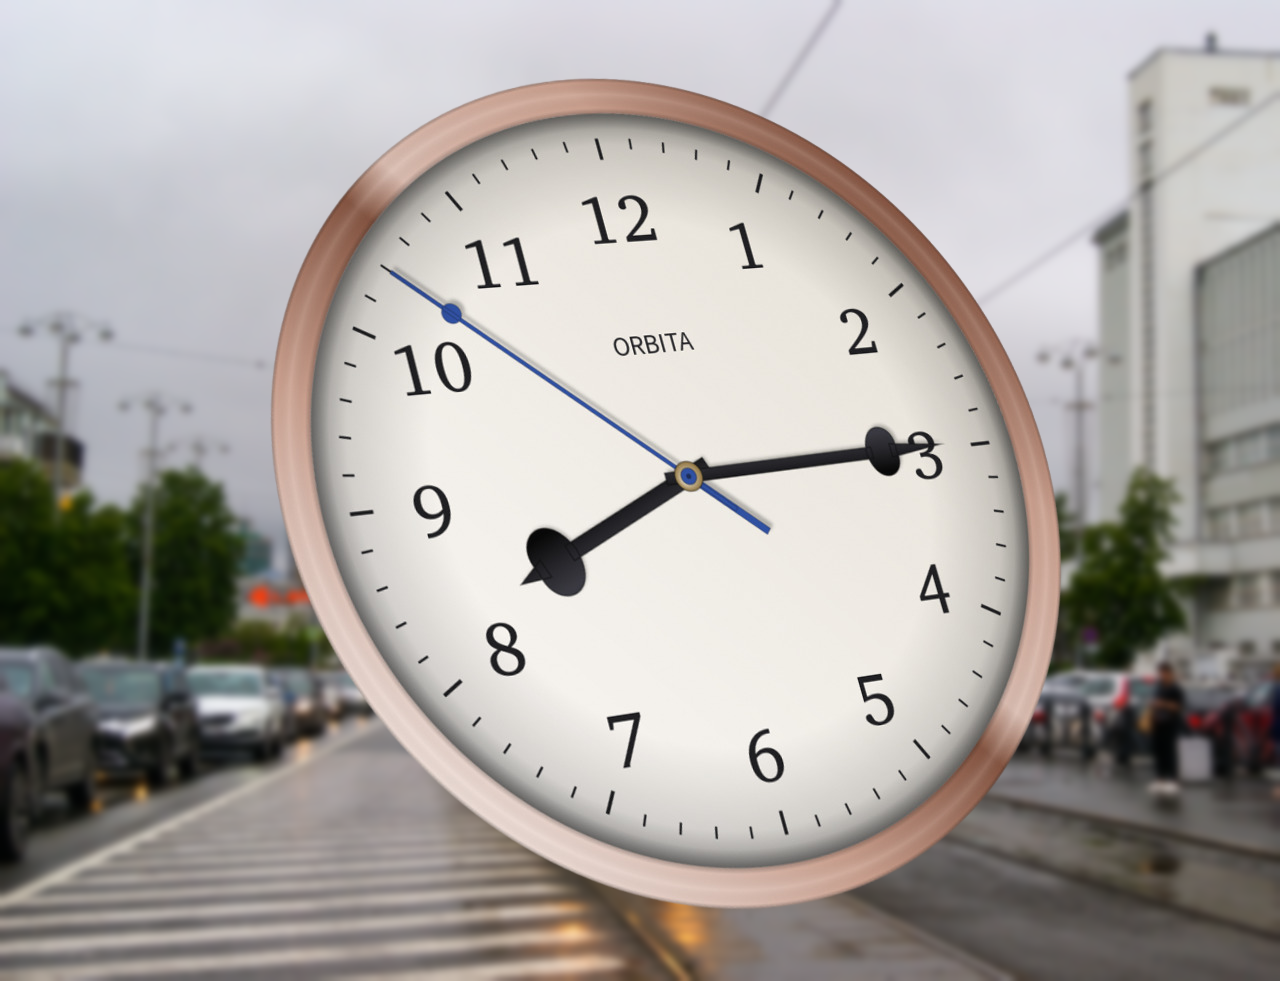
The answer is 8.14.52
